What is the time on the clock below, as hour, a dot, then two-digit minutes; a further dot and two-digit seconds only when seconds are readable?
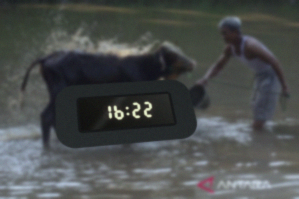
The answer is 16.22
